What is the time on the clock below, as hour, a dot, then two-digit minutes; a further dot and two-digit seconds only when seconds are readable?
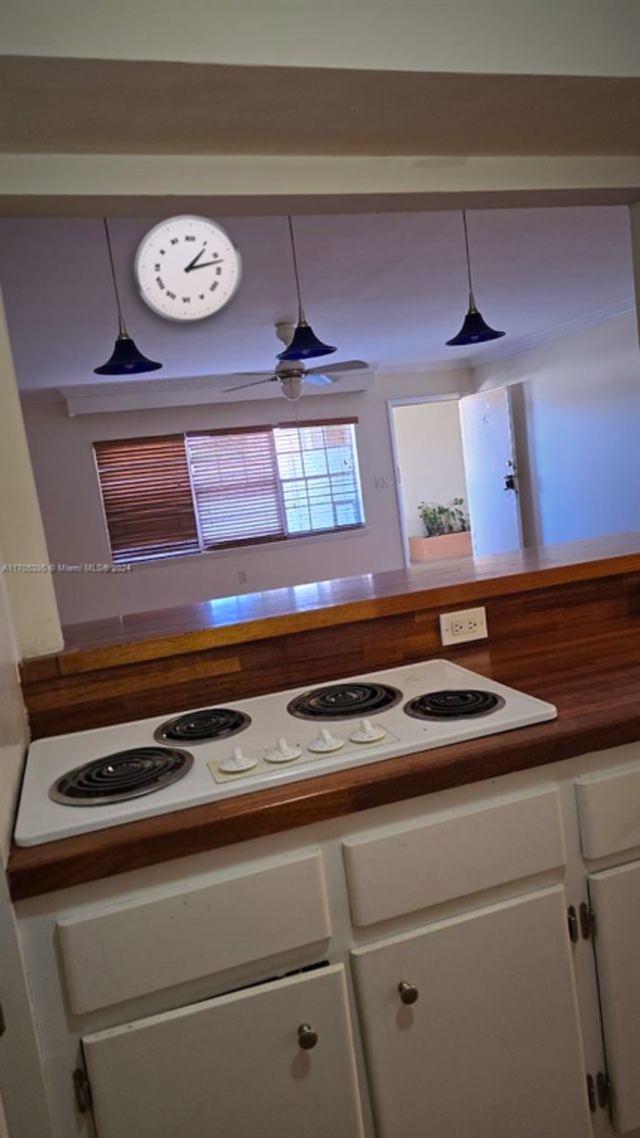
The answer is 1.12
